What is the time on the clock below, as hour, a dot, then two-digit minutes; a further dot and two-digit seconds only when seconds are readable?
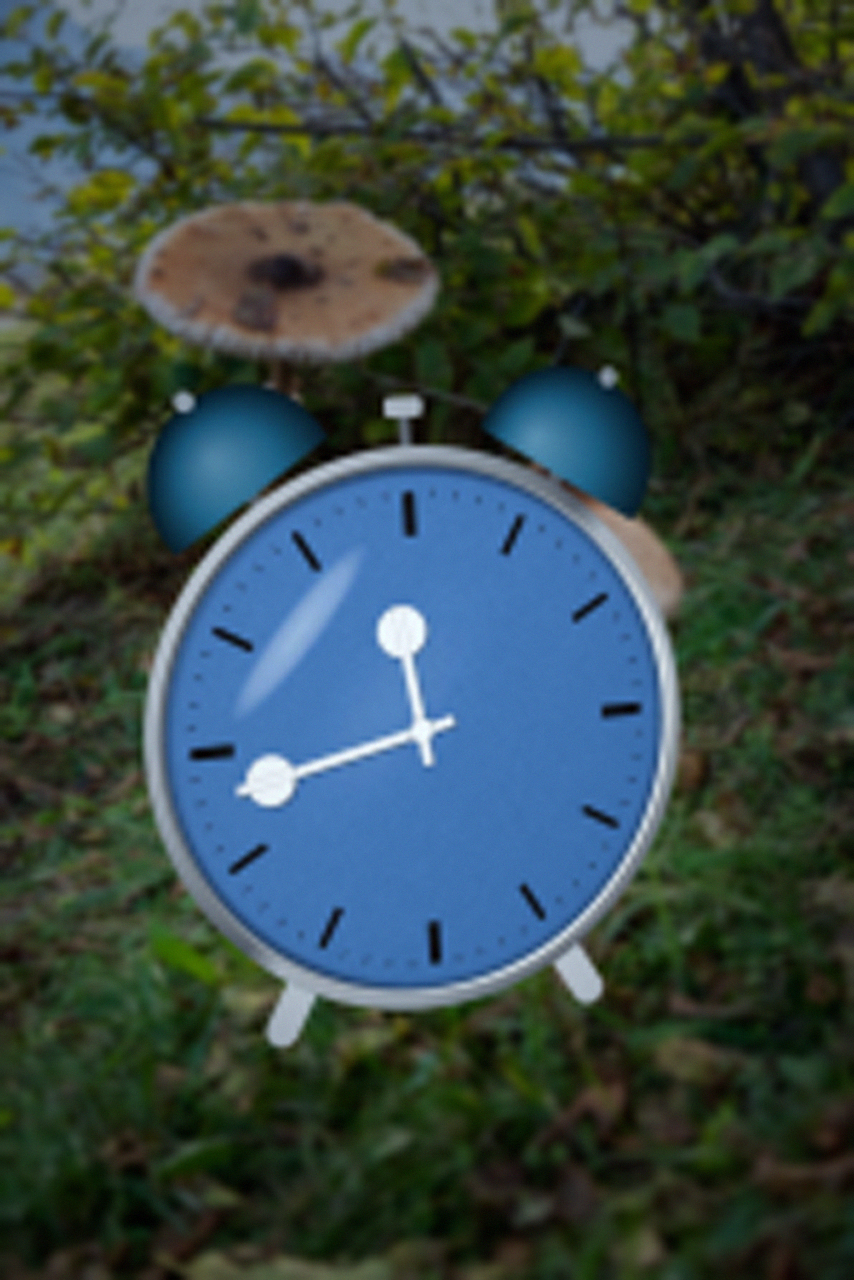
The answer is 11.43
